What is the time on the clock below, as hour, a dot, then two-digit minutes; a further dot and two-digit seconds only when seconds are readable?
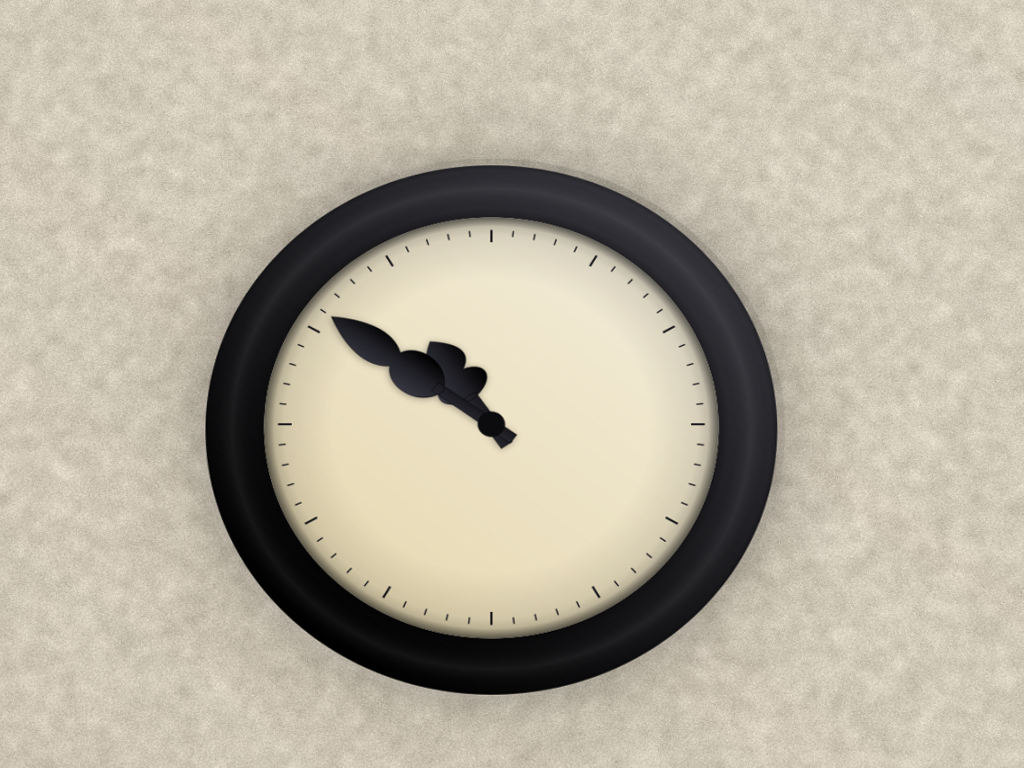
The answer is 10.51
